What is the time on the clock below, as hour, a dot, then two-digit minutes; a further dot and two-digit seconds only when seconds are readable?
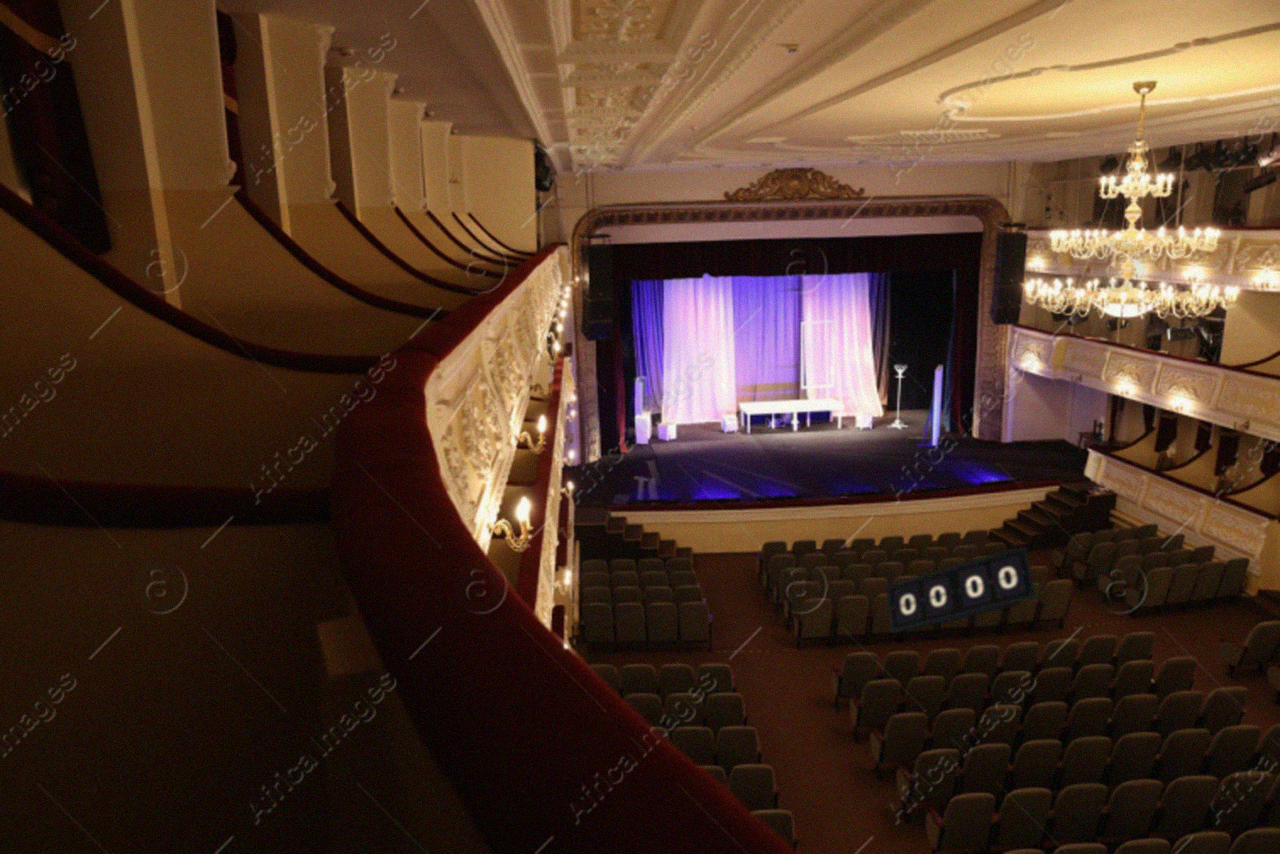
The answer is 0.00
